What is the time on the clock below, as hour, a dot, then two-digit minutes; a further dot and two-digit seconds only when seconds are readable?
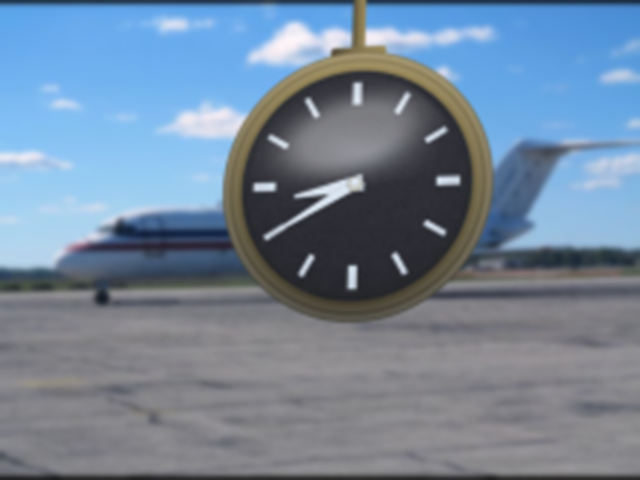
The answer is 8.40
